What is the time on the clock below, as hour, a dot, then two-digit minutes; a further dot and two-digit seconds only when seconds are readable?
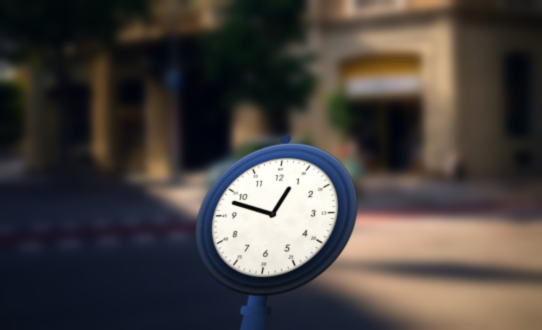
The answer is 12.48
